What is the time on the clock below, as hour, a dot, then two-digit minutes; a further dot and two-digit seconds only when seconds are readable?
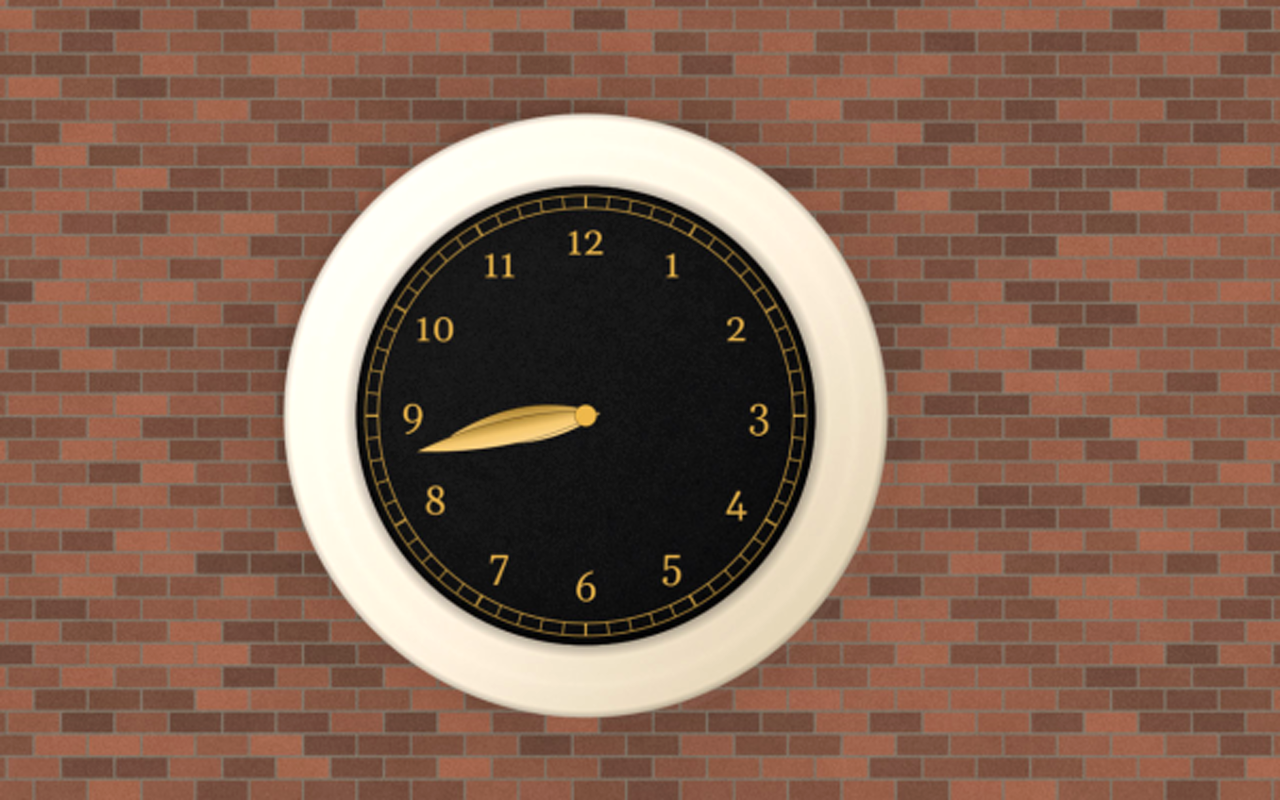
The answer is 8.43
